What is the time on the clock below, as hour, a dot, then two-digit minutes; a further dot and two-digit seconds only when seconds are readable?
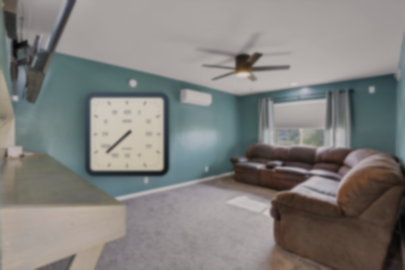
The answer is 7.38
